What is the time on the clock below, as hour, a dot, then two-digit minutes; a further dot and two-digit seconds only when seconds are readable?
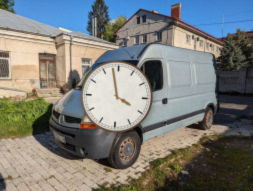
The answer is 3.58
